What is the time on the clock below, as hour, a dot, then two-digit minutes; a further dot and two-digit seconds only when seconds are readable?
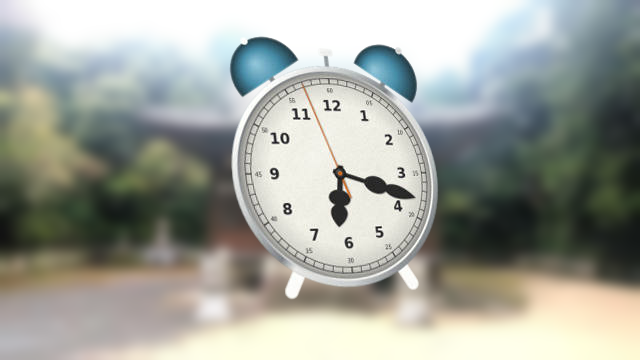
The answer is 6.17.57
